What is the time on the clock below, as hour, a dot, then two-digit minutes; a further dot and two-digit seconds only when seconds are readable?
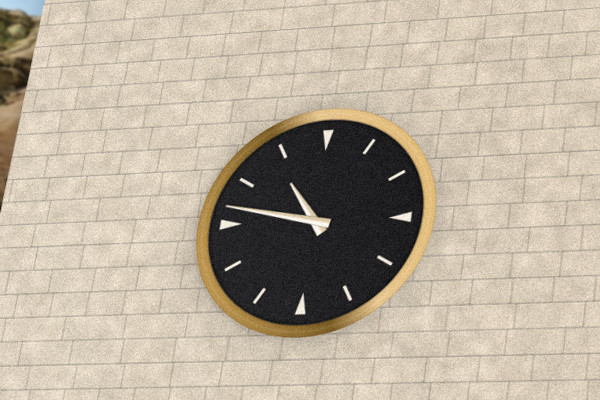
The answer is 10.47
